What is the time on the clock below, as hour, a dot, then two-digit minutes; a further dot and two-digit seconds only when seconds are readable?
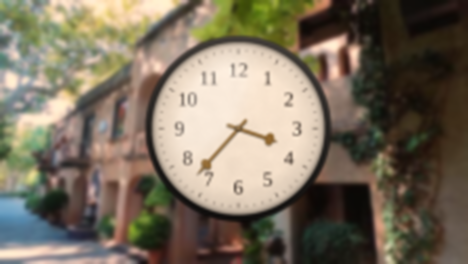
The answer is 3.37
